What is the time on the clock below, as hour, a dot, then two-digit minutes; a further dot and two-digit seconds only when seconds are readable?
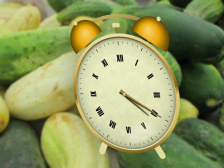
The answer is 4.20
